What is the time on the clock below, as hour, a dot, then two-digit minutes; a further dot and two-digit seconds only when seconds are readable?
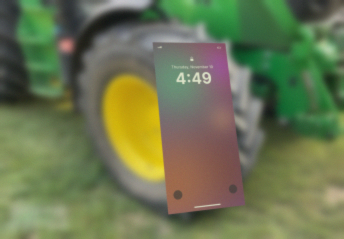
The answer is 4.49
